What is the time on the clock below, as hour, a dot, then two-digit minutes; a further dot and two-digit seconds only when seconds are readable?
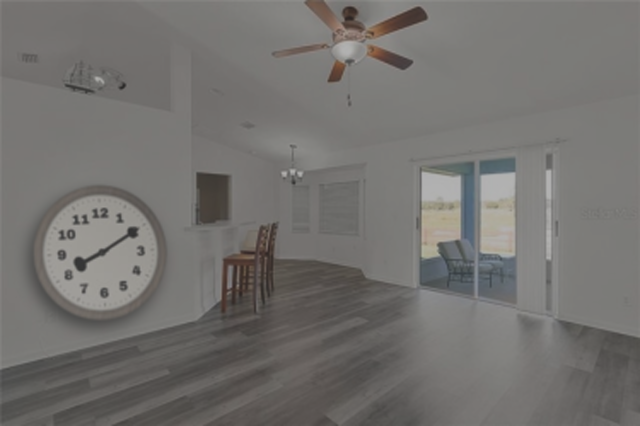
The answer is 8.10
